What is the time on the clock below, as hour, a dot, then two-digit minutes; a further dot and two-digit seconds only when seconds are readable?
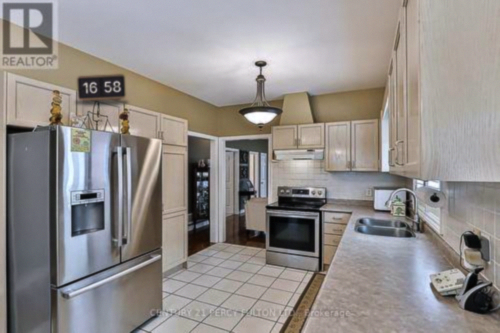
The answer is 16.58
